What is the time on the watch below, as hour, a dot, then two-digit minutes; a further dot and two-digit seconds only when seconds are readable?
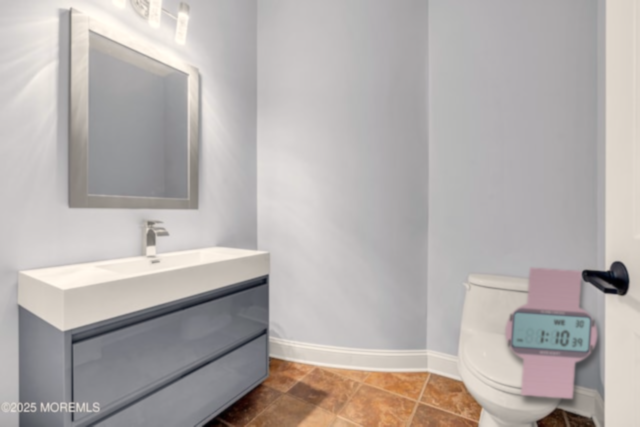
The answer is 1.10
